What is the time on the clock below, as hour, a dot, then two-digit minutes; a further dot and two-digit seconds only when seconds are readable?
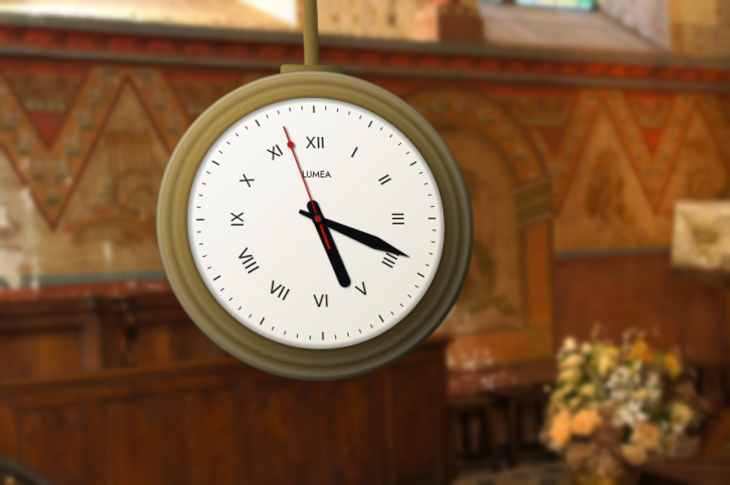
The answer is 5.18.57
